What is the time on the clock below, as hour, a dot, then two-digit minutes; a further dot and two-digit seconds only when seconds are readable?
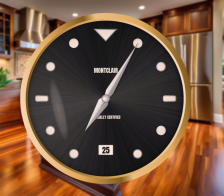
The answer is 7.05
